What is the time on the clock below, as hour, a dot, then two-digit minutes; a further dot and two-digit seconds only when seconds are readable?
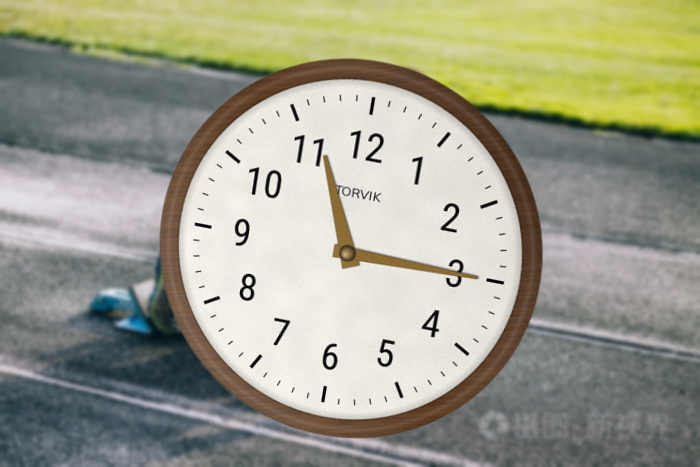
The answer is 11.15
